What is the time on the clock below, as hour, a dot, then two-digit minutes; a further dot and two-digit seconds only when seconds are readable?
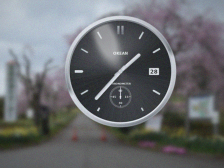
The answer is 1.37
